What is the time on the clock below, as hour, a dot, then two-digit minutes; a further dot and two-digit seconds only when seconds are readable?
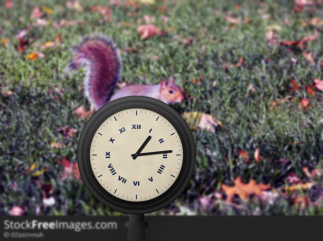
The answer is 1.14
